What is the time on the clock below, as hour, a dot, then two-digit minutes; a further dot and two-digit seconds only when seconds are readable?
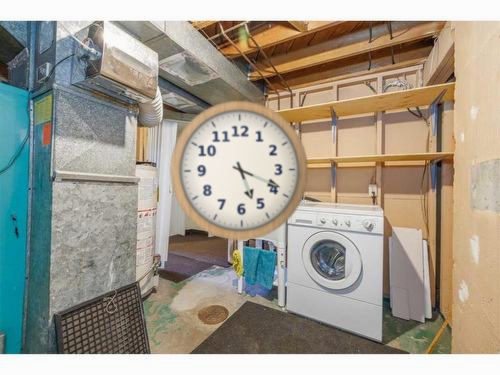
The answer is 5.19
